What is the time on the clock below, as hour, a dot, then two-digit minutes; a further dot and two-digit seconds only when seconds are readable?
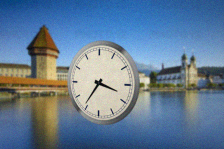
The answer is 3.36
